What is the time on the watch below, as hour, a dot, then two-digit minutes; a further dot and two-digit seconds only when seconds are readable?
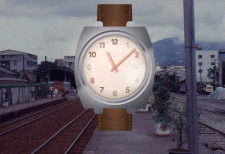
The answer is 11.08
